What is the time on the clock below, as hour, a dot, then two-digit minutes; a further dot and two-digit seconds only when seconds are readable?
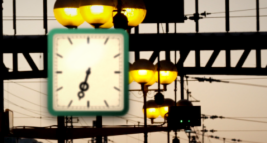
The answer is 6.33
